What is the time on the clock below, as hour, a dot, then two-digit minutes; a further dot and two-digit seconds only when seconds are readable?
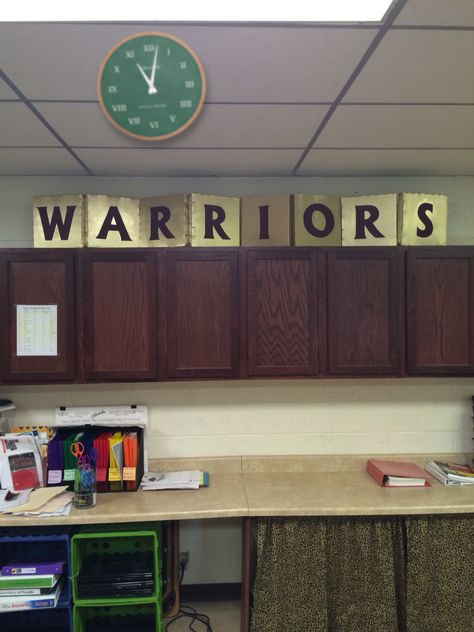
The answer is 11.02
